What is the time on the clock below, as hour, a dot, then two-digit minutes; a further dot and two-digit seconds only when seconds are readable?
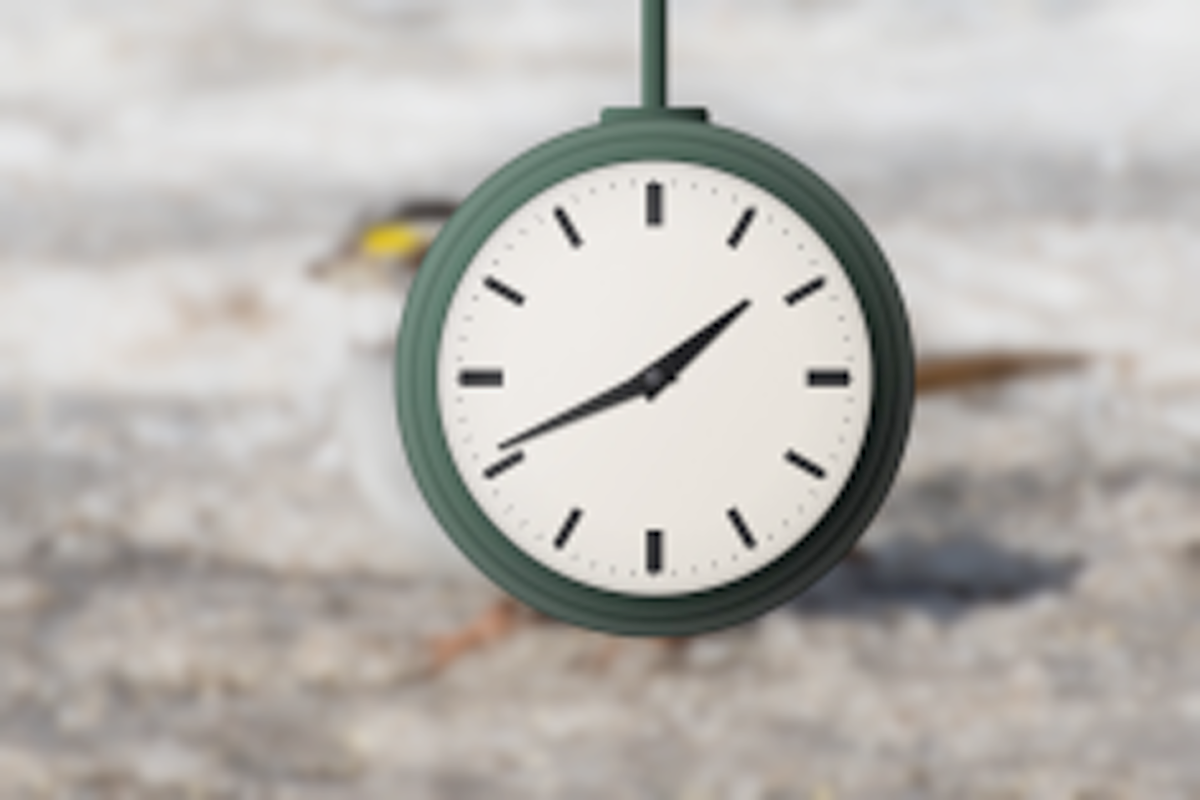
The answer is 1.41
